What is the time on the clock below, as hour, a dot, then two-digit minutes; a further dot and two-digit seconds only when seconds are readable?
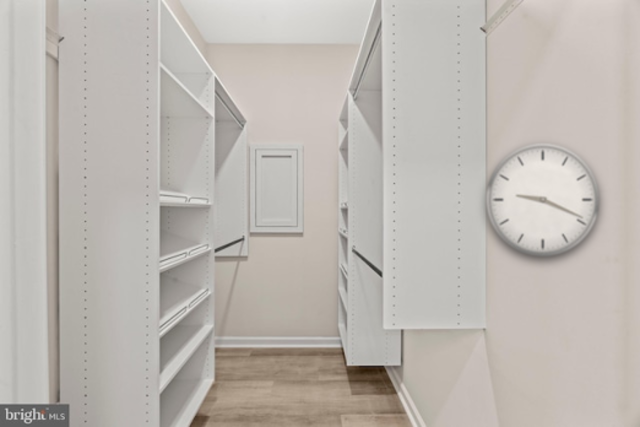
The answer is 9.19
